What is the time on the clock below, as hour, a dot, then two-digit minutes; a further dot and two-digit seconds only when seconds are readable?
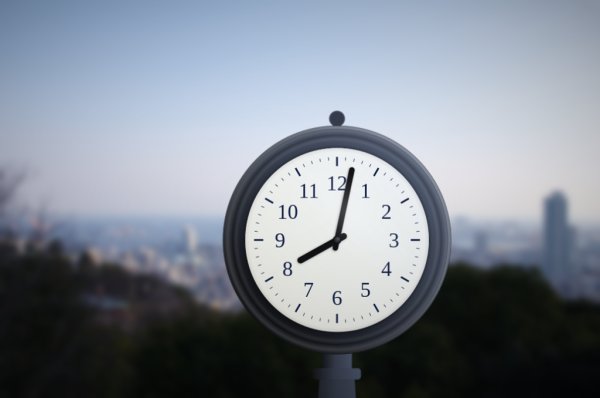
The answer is 8.02
